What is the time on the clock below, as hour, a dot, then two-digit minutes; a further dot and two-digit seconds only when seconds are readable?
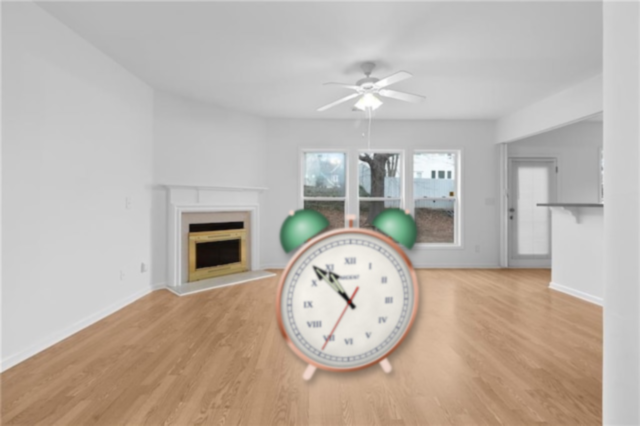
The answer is 10.52.35
